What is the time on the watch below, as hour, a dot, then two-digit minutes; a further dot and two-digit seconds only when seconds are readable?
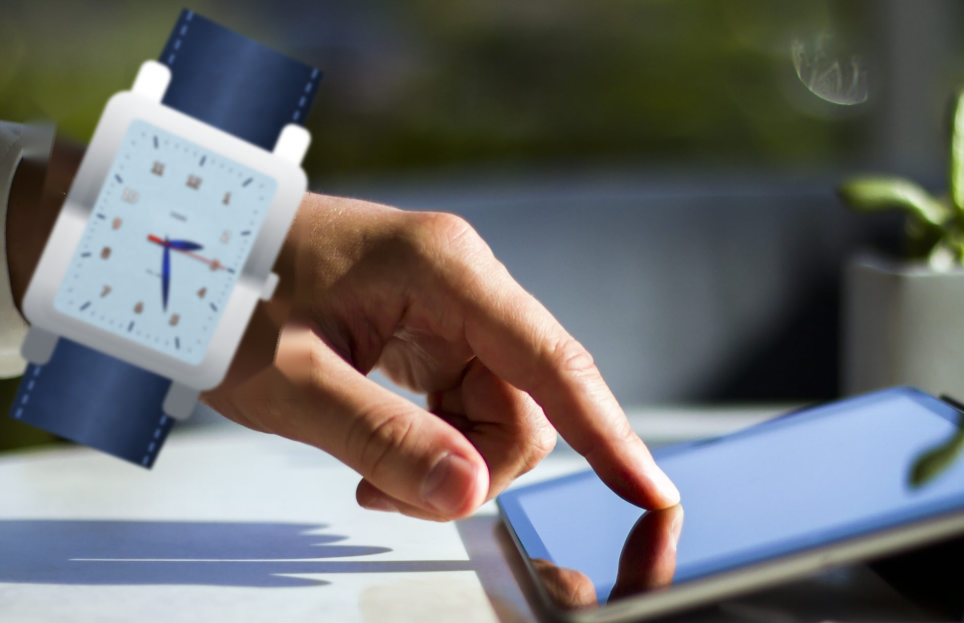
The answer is 2.26.15
